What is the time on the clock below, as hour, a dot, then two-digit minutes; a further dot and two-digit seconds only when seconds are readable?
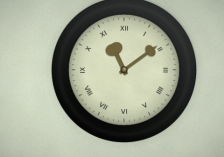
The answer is 11.09
